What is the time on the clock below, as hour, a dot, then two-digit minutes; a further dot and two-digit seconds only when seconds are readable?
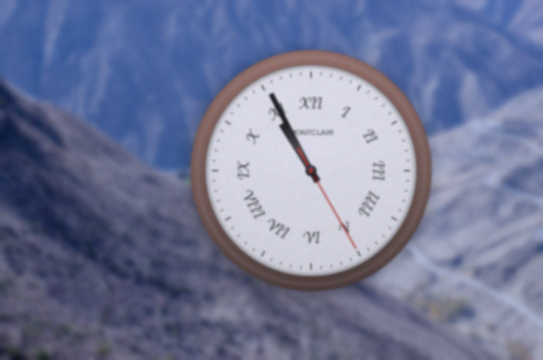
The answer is 10.55.25
